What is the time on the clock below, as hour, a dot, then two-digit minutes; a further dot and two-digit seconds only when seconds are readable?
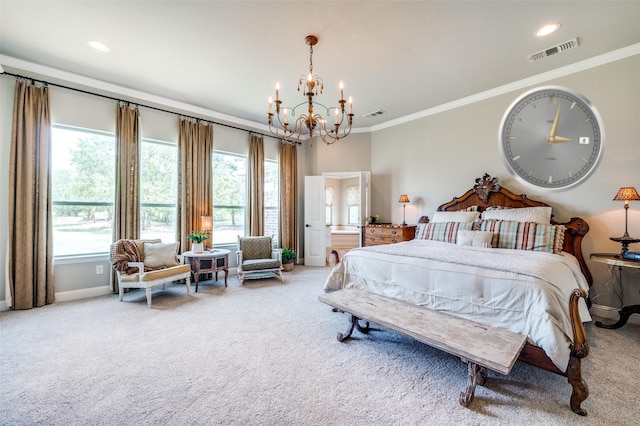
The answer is 3.02
